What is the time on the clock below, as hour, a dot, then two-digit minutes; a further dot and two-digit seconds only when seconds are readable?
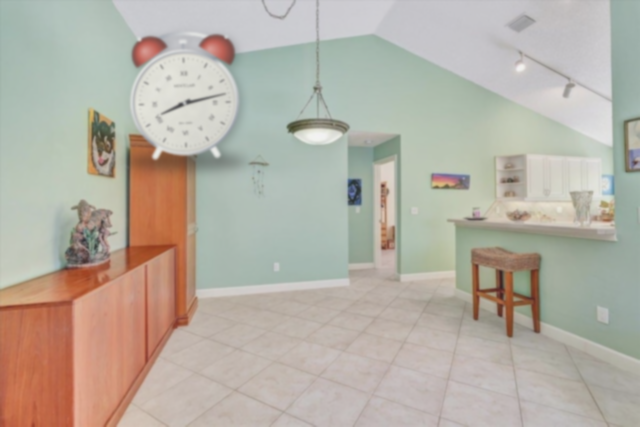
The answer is 8.13
